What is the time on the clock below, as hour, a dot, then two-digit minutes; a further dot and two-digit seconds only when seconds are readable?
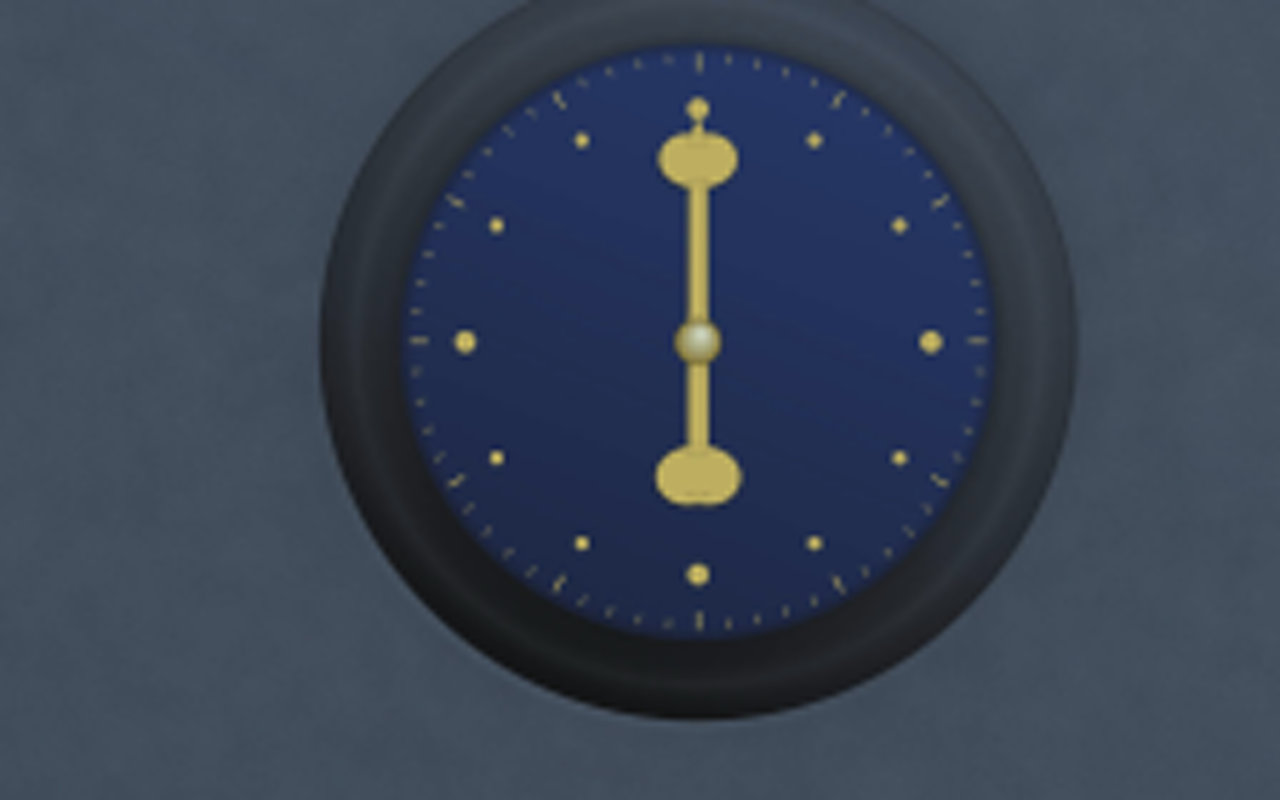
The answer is 6.00
